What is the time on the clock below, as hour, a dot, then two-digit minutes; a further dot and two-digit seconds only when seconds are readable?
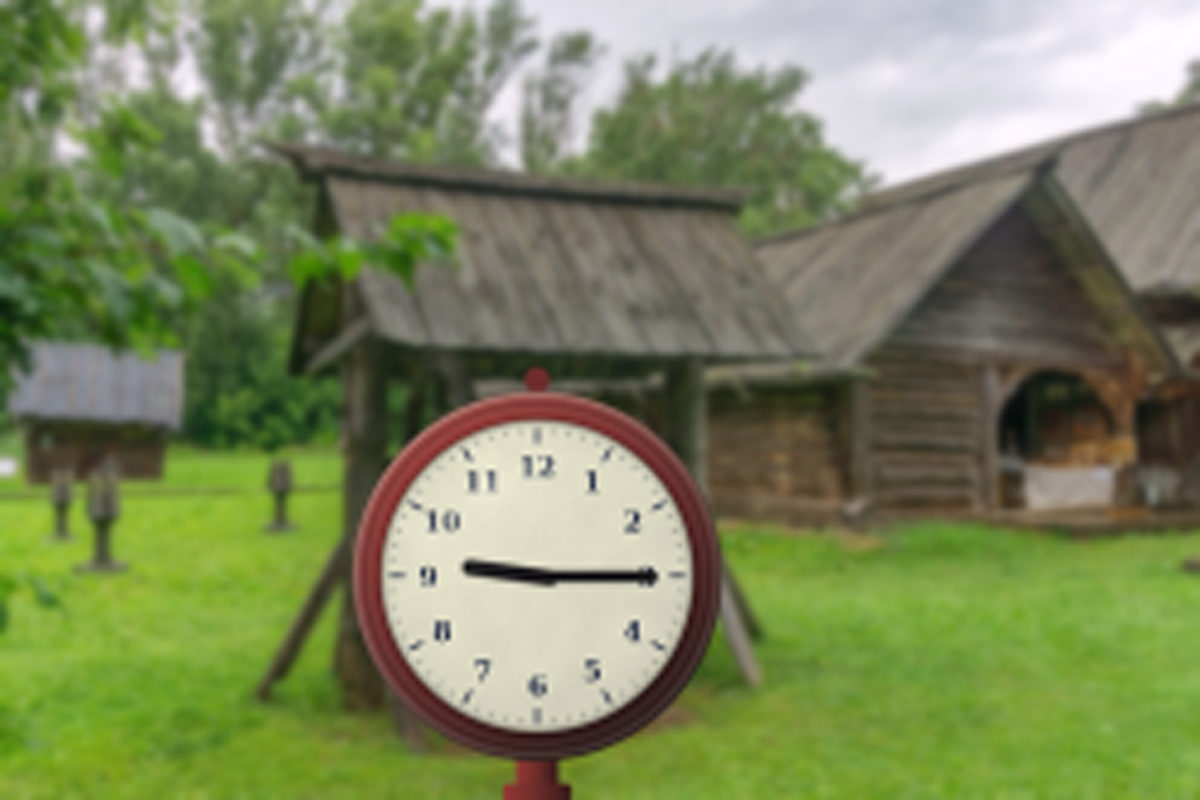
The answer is 9.15
